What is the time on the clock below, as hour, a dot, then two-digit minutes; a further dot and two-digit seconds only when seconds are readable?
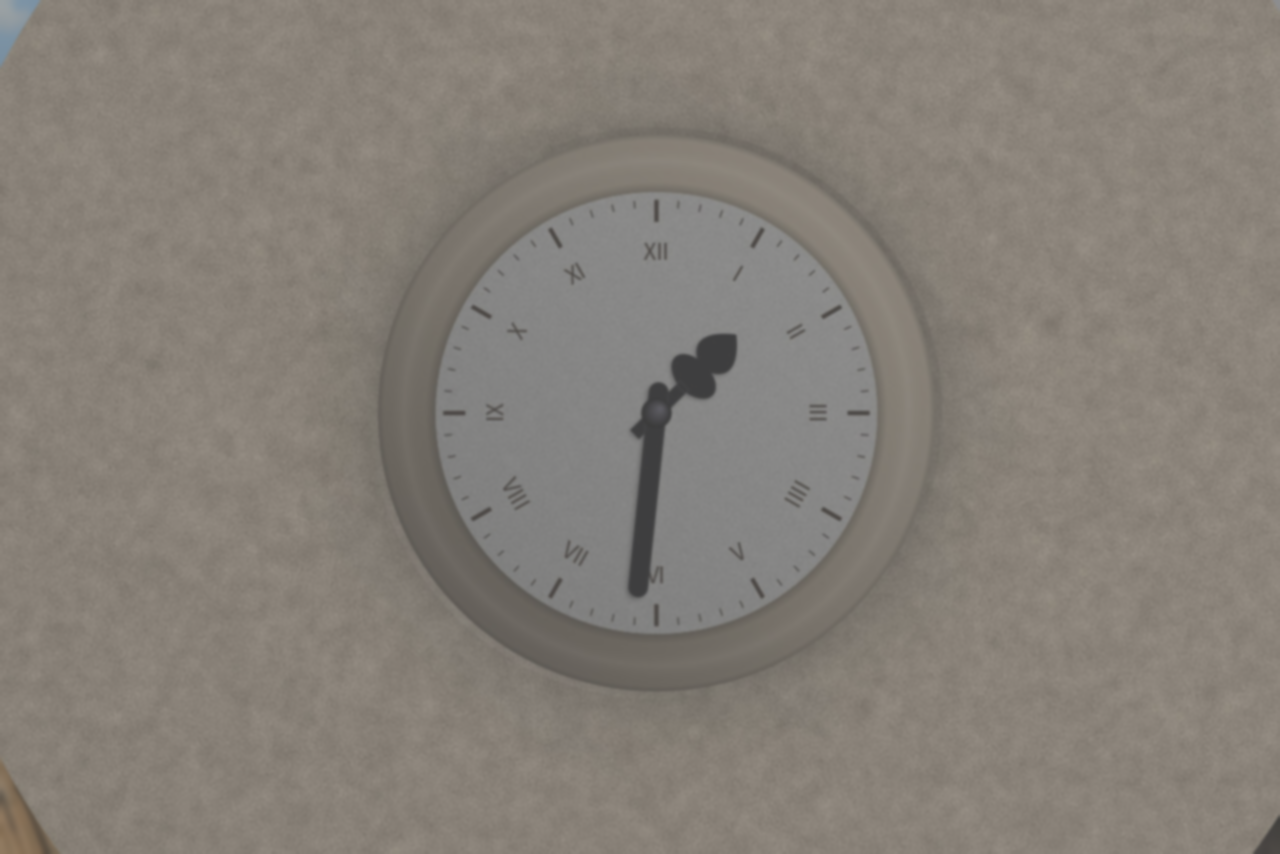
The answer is 1.31
